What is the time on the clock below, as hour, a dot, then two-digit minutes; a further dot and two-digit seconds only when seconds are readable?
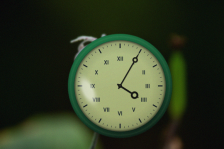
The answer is 4.05
